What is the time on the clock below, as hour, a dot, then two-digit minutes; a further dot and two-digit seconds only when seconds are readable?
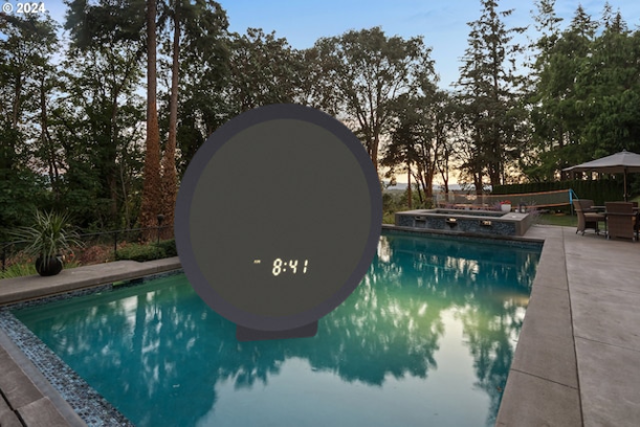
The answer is 8.41
